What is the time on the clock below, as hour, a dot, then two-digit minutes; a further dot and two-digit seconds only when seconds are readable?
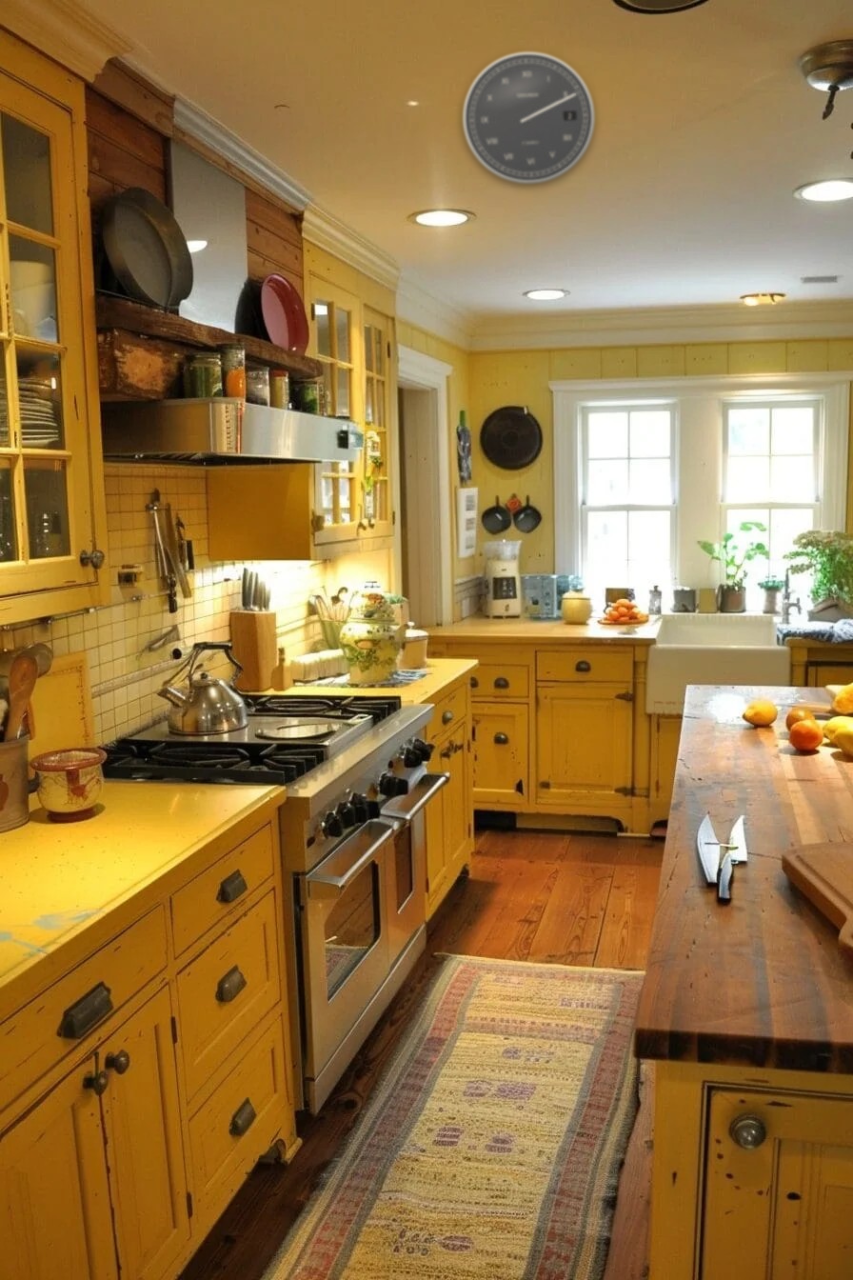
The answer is 2.11
